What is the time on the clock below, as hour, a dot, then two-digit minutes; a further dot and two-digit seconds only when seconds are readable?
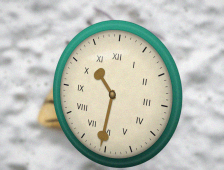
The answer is 10.31
